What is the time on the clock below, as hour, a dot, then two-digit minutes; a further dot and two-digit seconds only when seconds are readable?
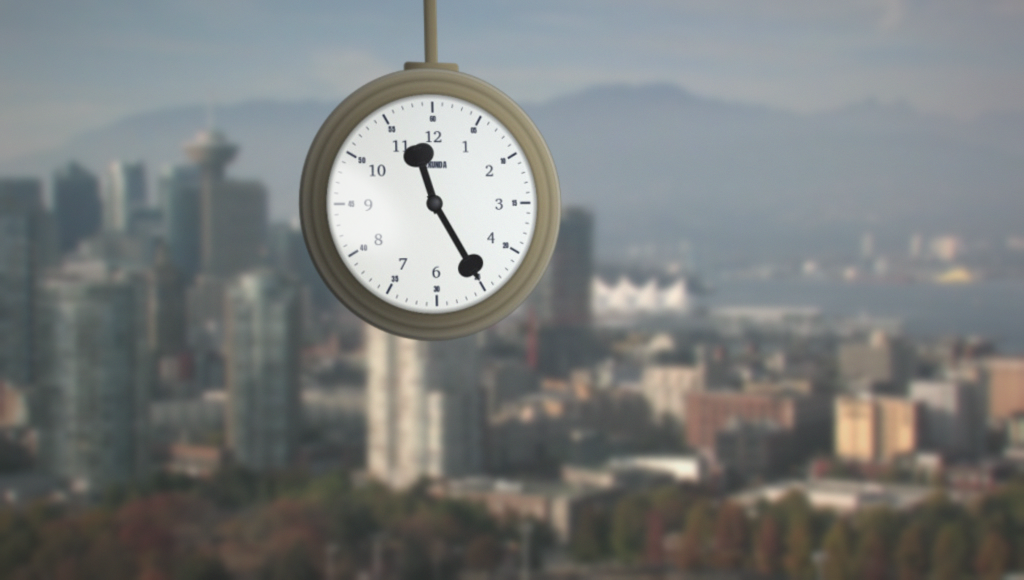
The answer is 11.25
